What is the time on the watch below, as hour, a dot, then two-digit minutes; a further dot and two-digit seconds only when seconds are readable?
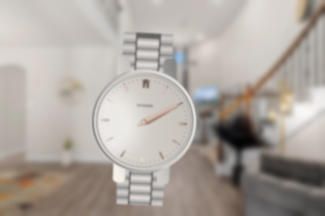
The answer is 2.10
